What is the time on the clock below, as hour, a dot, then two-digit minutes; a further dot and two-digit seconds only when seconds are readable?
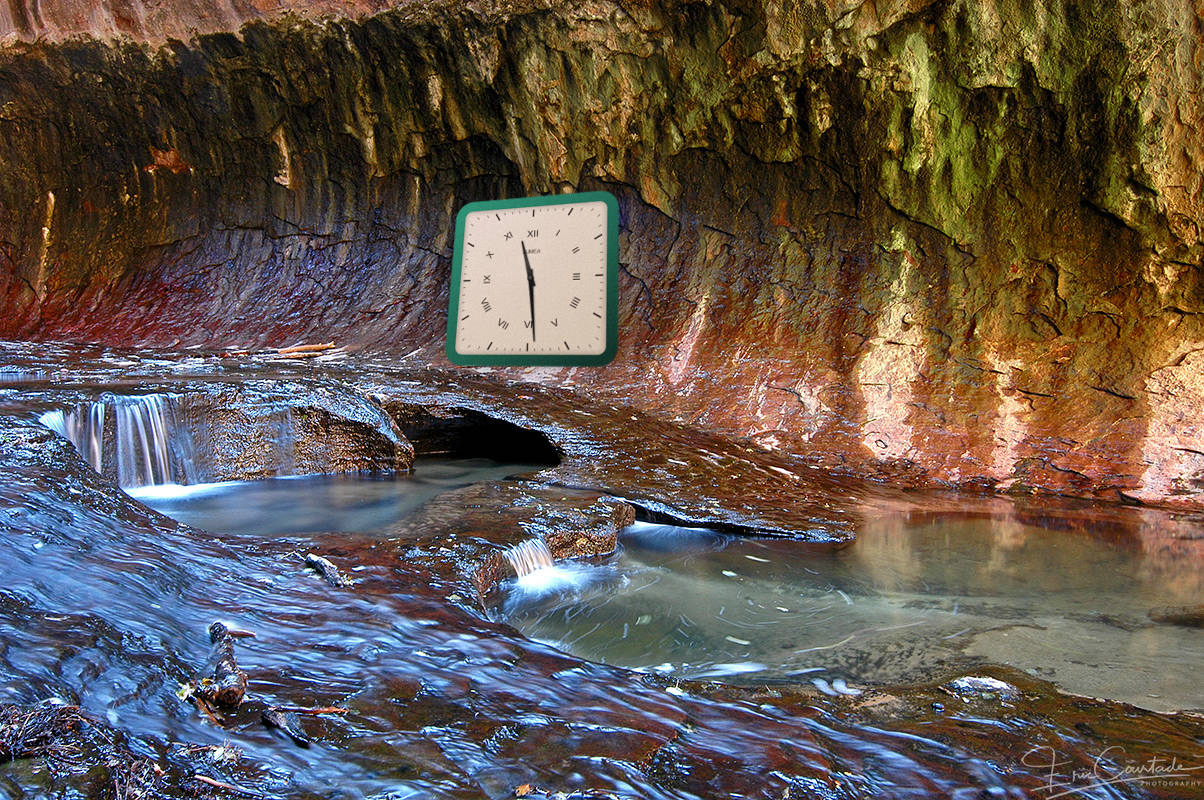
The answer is 11.29
